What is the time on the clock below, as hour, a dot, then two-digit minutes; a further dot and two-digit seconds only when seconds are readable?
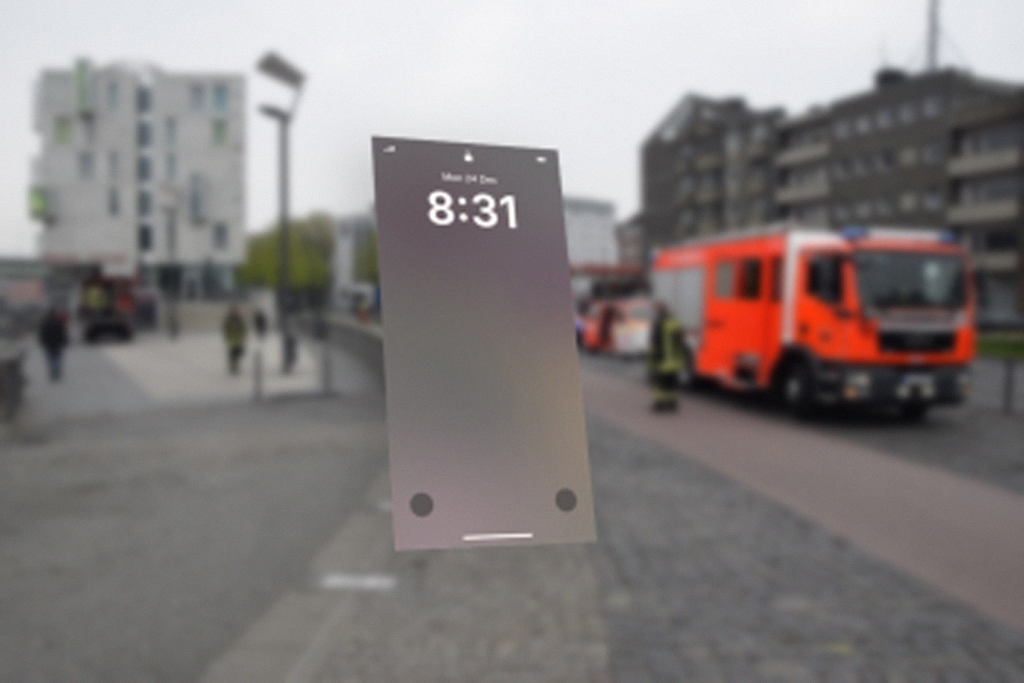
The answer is 8.31
